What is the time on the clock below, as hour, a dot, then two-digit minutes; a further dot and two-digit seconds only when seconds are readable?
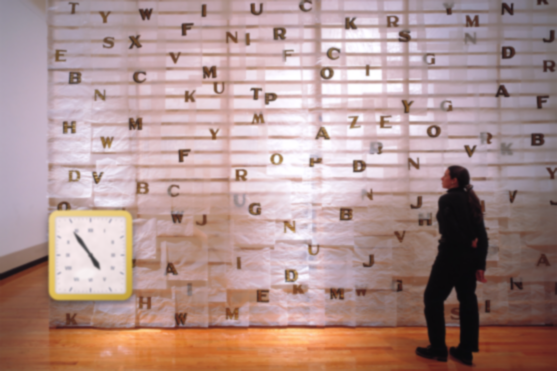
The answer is 4.54
